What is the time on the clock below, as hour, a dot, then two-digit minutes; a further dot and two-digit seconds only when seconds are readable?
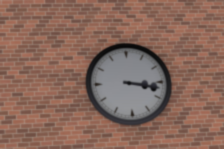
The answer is 3.17
